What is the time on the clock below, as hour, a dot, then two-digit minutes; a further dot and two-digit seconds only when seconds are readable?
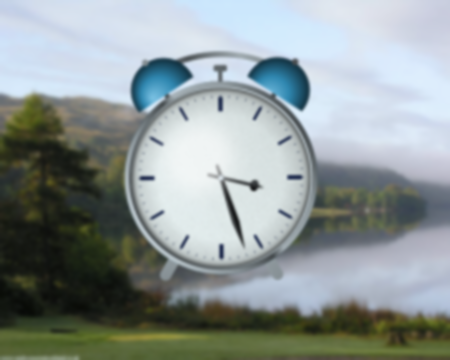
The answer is 3.27
